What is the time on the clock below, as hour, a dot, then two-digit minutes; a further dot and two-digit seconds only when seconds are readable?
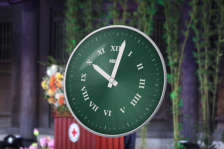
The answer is 10.02
